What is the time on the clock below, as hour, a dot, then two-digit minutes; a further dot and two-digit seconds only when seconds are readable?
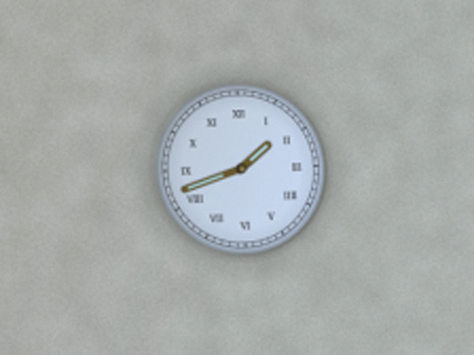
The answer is 1.42
